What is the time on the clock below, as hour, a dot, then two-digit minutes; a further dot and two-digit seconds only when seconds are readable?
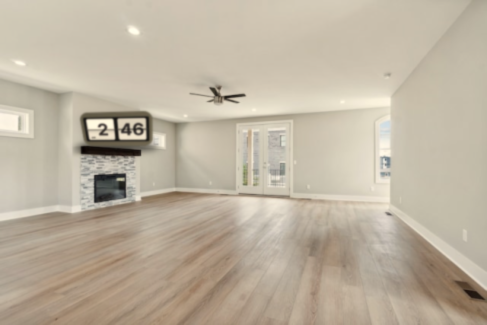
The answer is 2.46
